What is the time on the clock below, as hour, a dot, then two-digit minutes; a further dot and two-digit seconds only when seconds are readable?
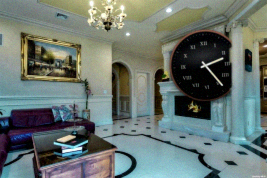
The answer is 2.24
